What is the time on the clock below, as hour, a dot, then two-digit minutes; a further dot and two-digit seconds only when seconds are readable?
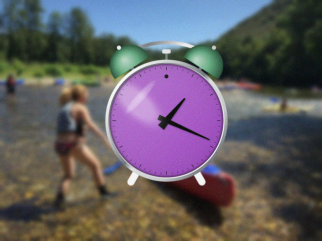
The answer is 1.19
